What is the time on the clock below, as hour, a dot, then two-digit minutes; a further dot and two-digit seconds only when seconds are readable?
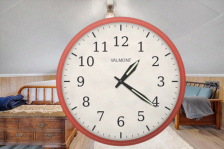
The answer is 1.21
